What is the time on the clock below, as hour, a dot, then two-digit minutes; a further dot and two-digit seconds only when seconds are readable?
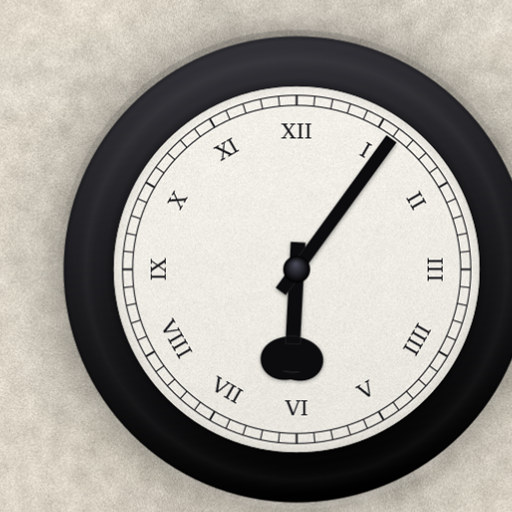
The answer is 6.06
